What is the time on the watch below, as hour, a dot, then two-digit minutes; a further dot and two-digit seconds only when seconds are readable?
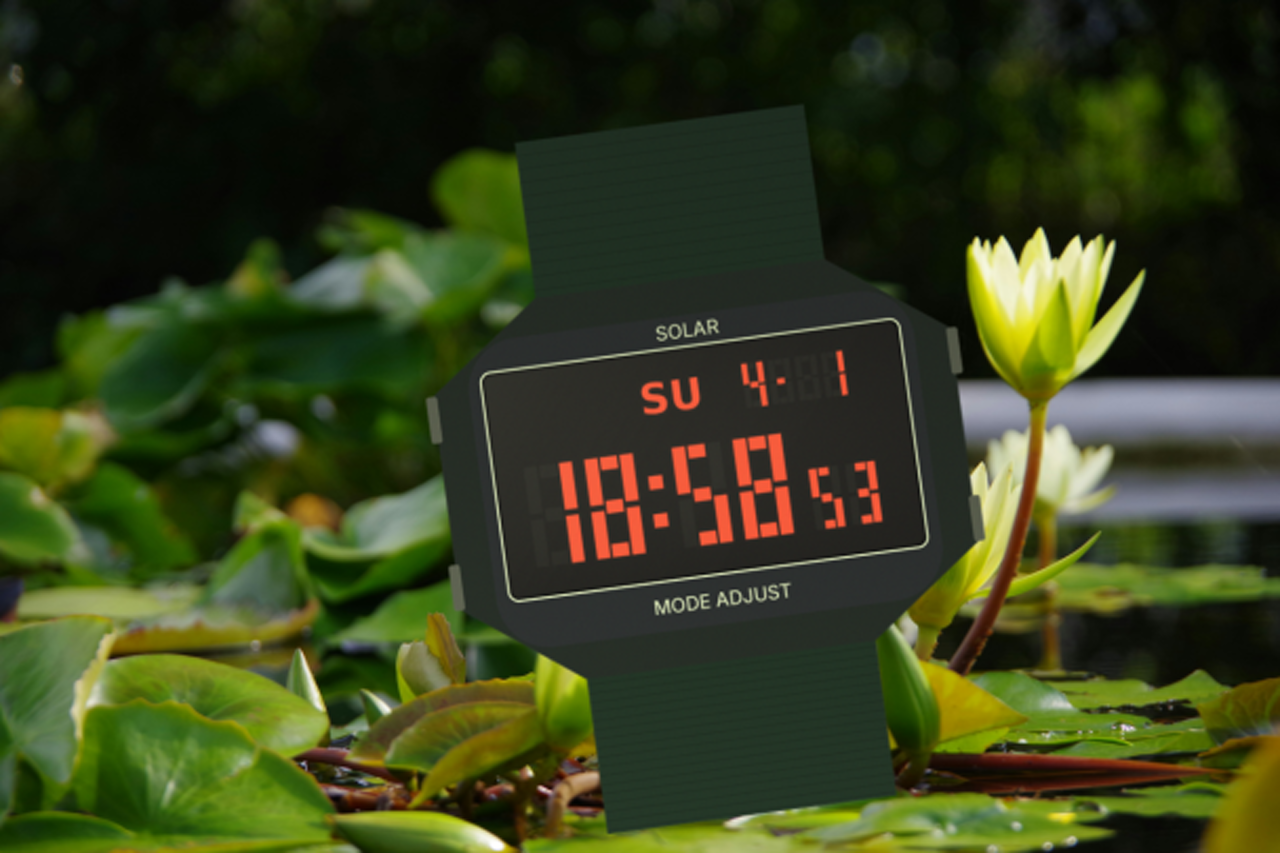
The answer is 18.58.53
